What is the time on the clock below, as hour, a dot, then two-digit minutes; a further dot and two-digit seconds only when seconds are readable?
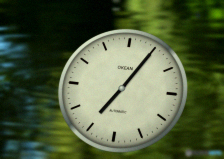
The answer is 7.05
